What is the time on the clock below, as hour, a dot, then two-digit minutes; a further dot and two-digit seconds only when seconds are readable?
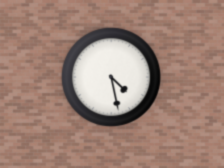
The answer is 4.28
